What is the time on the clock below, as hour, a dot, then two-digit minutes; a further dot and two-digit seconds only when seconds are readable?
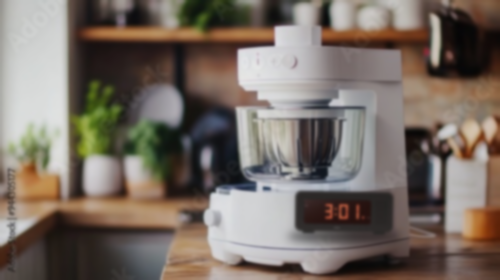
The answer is 3.01
